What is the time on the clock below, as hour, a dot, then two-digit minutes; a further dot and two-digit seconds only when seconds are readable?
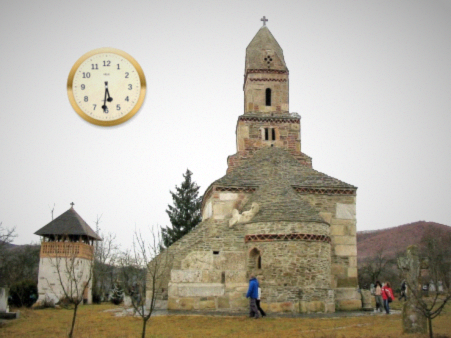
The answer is 5.31
